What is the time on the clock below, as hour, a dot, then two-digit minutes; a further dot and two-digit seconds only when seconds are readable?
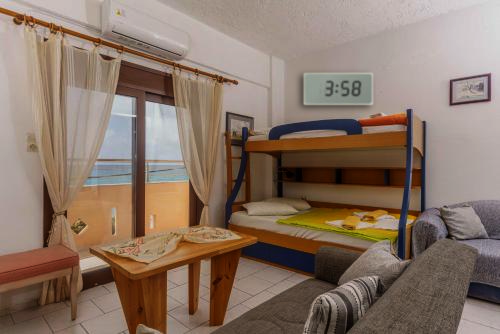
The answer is 3.58
